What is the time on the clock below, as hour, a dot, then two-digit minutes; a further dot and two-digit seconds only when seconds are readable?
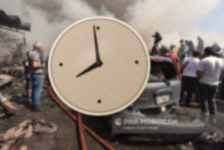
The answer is 7.59
